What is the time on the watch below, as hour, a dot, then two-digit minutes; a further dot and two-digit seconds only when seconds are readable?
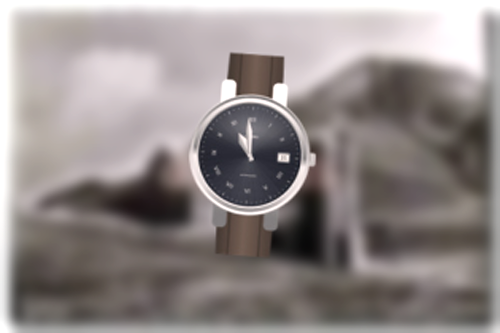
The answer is 10.59
